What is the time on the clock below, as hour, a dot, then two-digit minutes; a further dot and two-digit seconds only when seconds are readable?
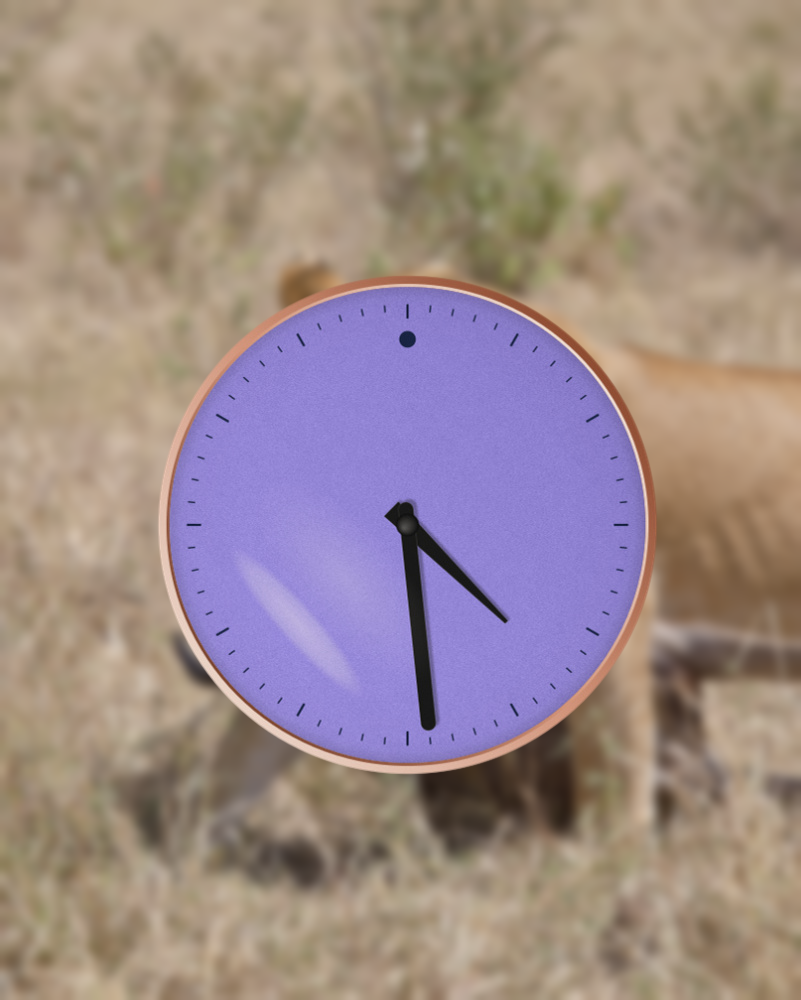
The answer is 4.29
